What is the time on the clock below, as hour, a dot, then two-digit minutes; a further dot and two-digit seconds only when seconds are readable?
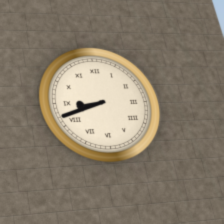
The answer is 8.42
